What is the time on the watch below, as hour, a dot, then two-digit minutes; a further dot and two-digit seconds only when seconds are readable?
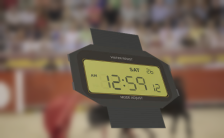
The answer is 12.59.12
